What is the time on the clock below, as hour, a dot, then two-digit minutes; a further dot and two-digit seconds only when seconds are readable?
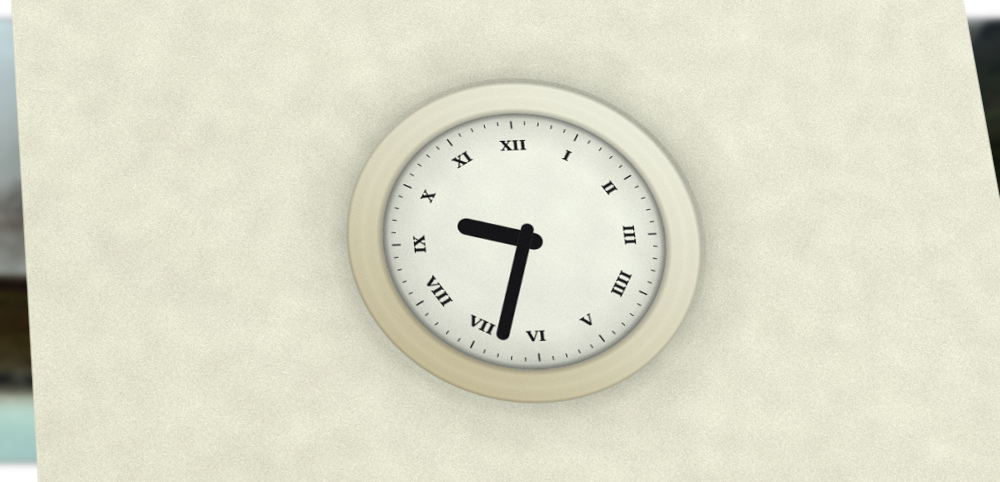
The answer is 9.33
